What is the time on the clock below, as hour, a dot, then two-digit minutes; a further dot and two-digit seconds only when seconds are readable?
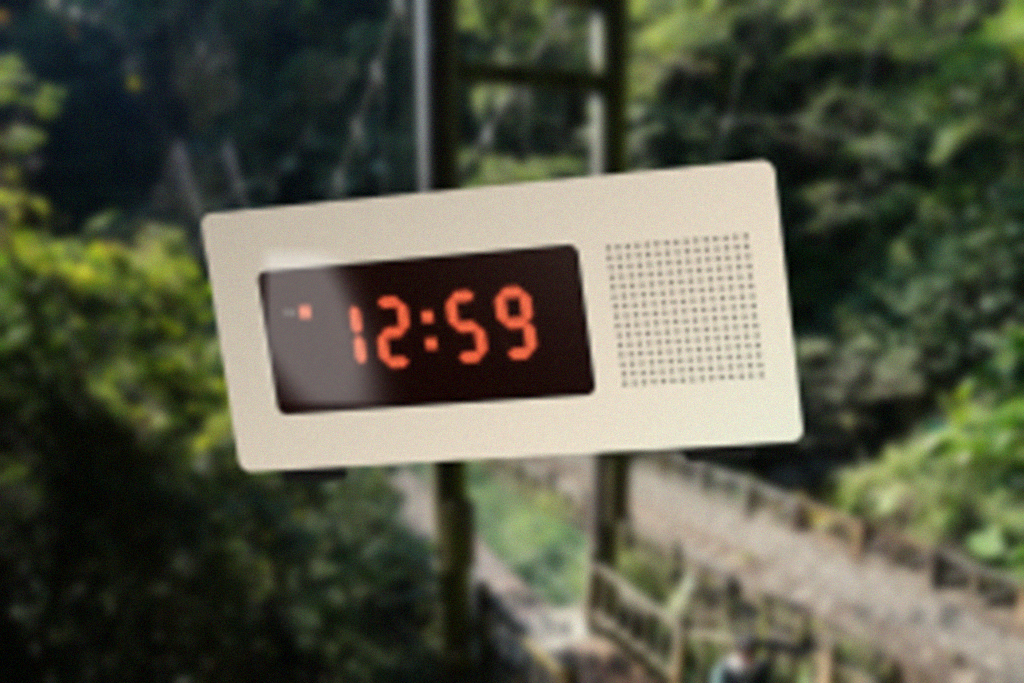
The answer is 12.59
